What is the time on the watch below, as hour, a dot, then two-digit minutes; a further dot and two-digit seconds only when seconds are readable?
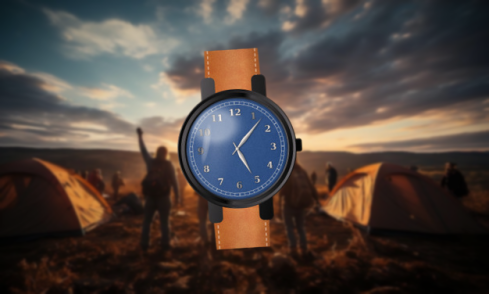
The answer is 5.07
